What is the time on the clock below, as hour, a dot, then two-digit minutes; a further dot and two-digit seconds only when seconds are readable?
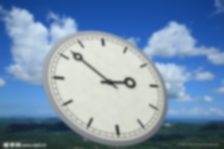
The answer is 2.52
